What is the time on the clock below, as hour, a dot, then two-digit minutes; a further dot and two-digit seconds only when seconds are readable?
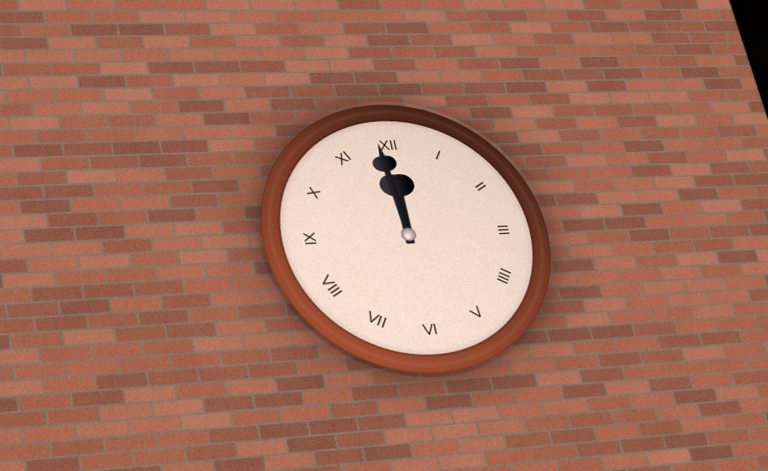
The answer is 11.59
